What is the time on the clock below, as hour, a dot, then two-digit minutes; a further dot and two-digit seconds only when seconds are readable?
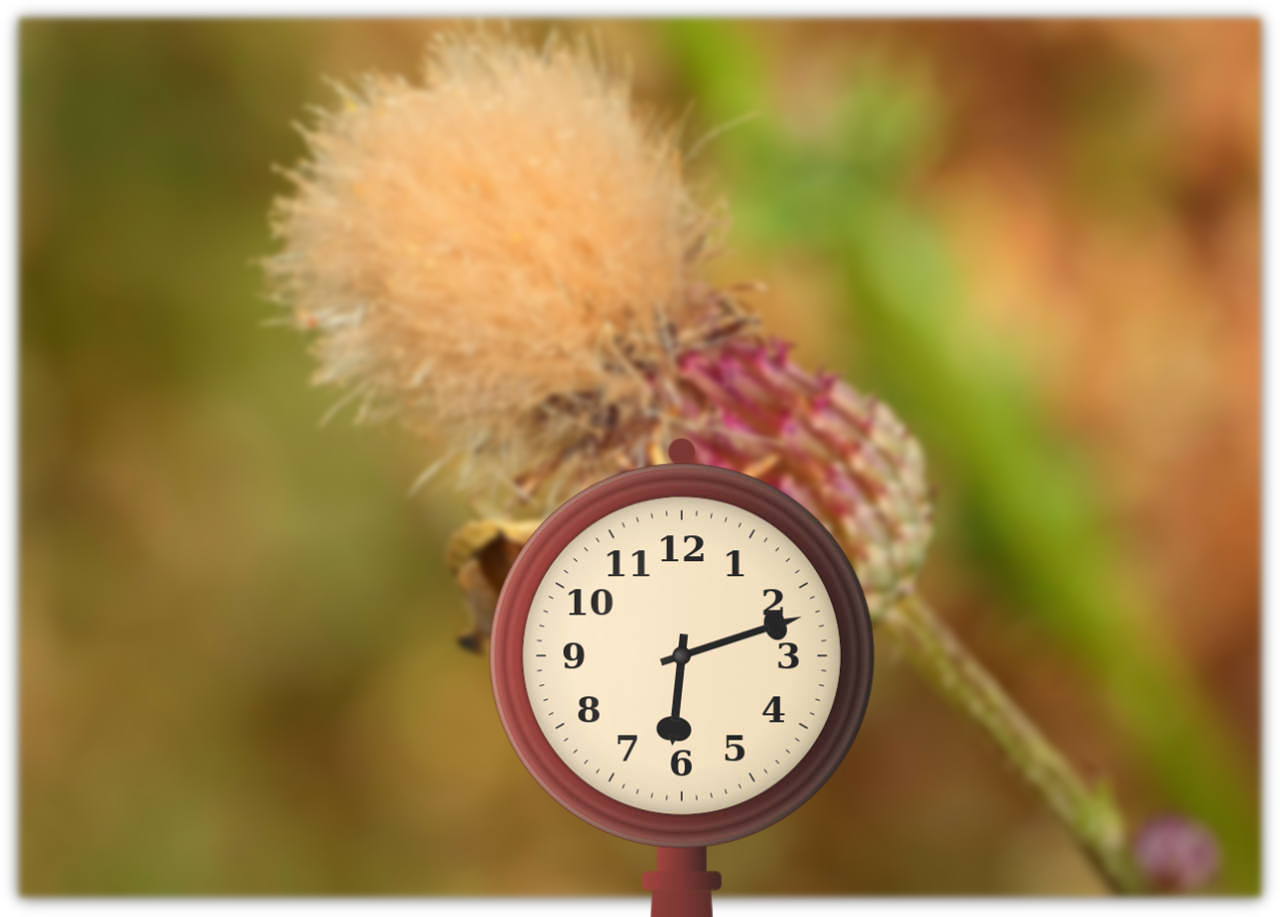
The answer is 6.12
